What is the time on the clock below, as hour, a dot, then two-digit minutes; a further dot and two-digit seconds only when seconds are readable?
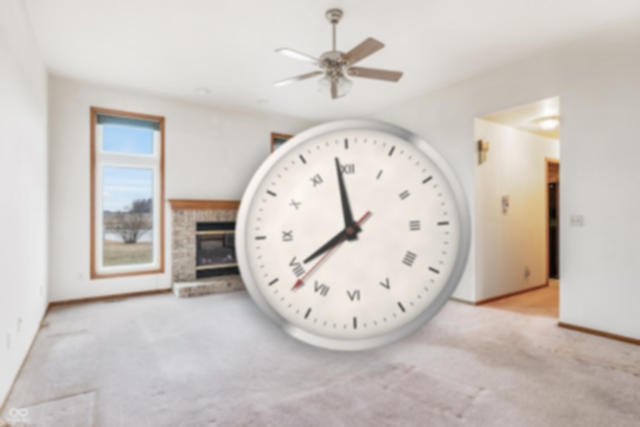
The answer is 7.58.38
